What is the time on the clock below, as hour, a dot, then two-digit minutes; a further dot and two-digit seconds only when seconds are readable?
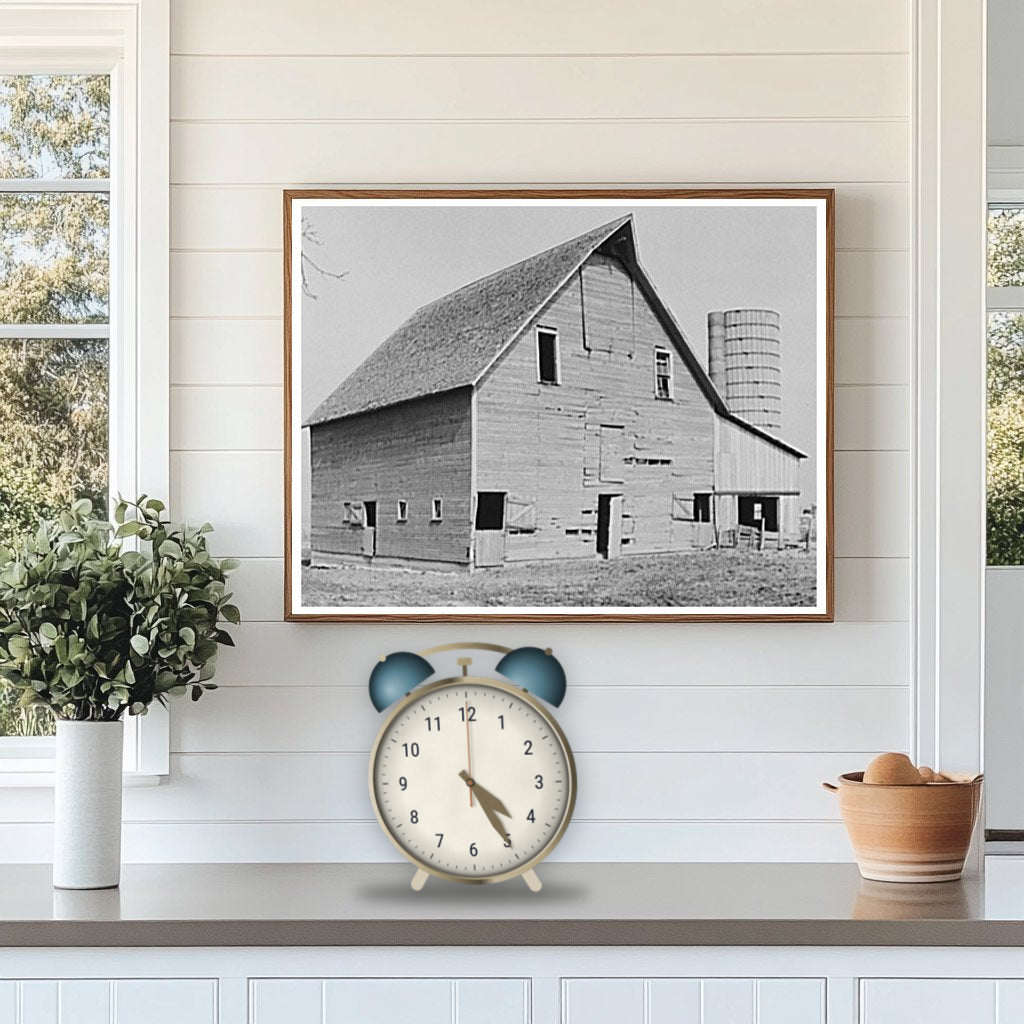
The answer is 4.25.00
